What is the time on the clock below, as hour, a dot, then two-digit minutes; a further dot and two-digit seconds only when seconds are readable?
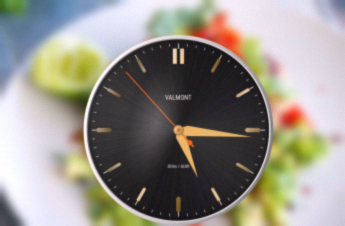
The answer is 5.15.53
